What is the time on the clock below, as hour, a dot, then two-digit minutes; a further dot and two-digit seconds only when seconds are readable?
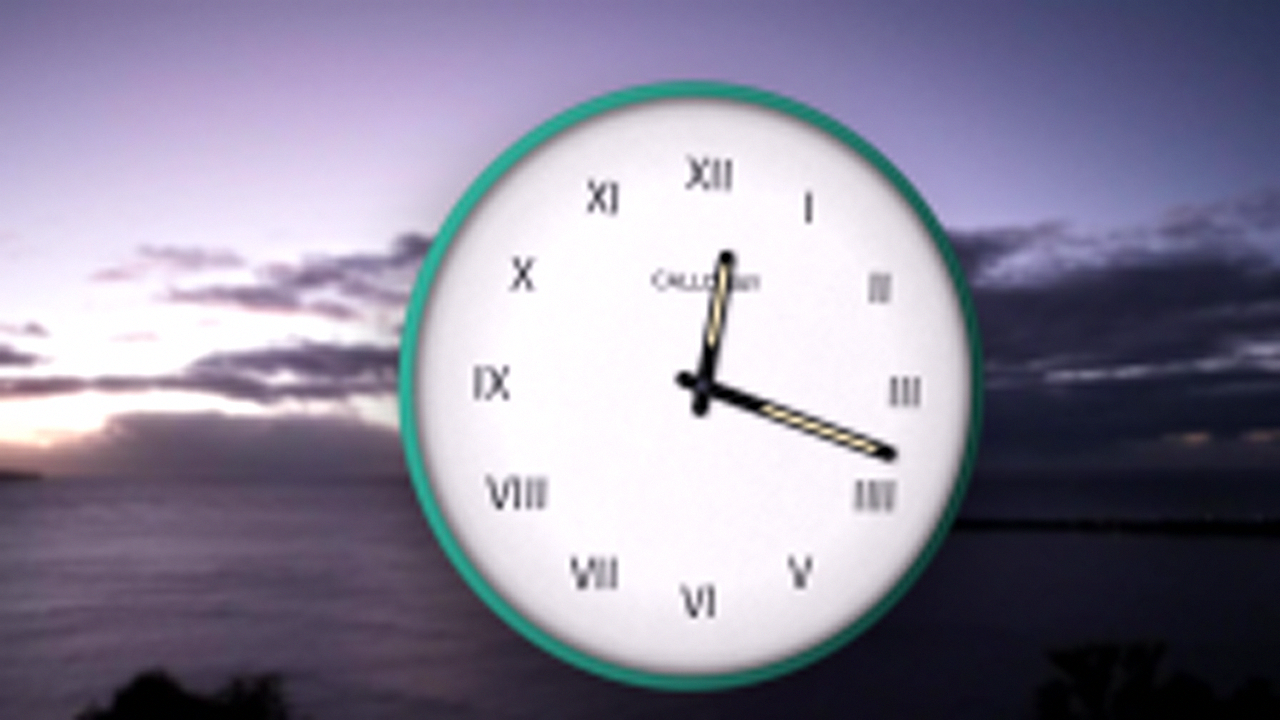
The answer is 12.18
